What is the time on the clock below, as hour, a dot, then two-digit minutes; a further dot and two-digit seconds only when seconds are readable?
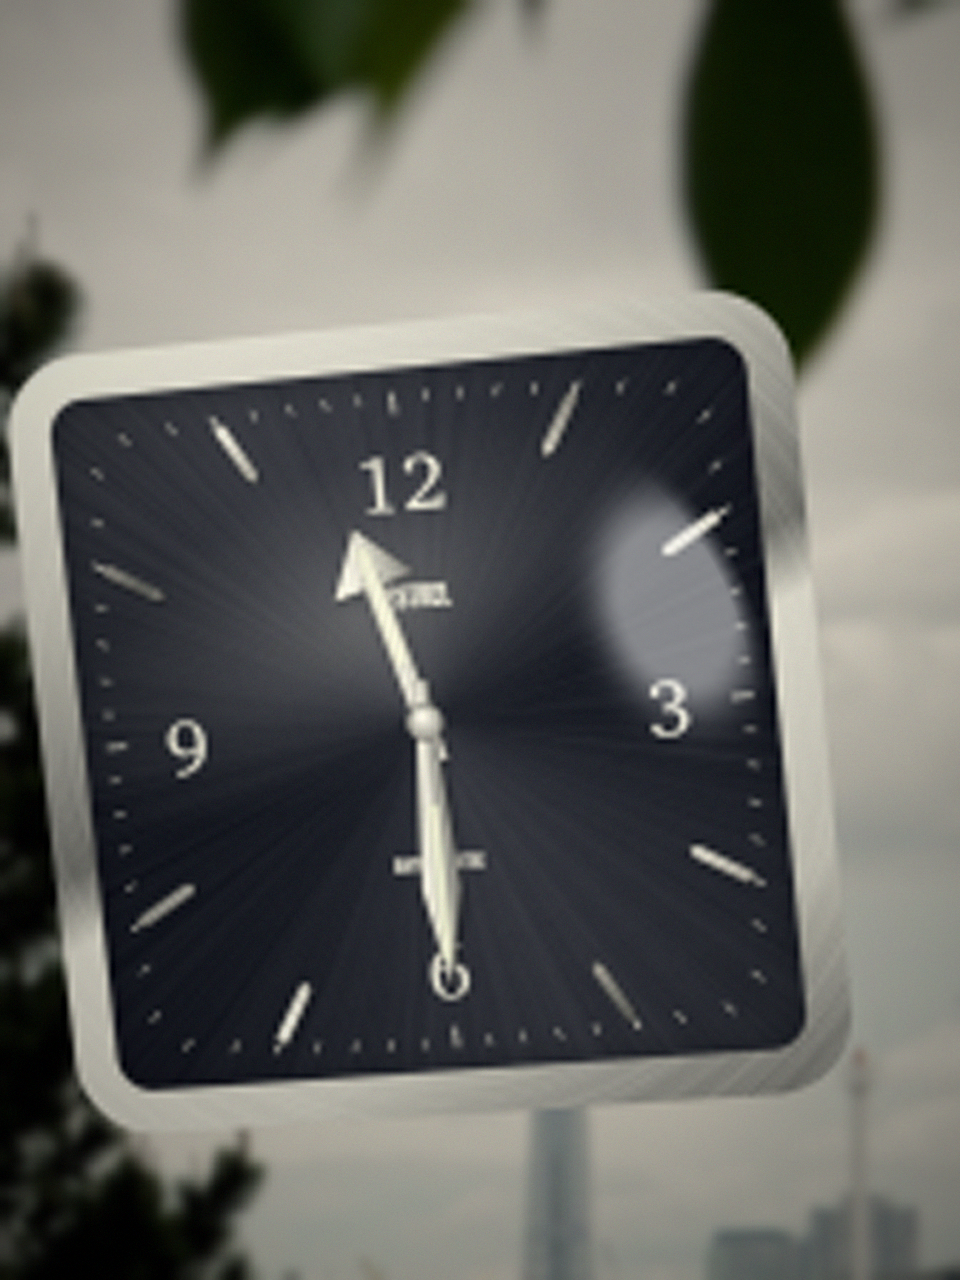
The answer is 11.30
